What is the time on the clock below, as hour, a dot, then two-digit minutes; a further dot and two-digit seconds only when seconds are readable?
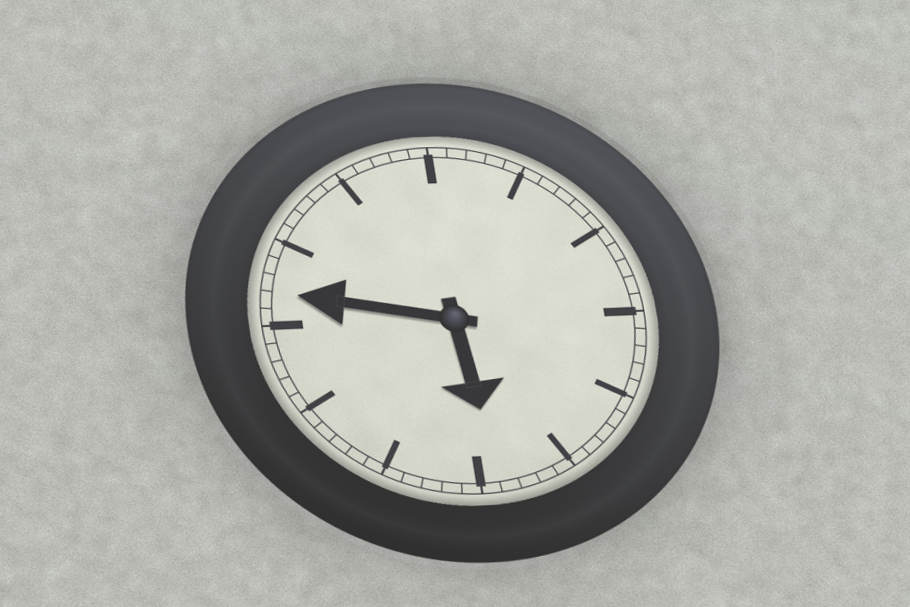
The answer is 5.47
